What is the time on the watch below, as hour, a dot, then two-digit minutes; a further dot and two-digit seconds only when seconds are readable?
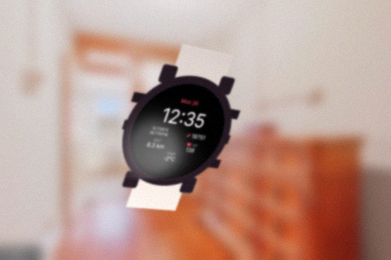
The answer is 12.35
